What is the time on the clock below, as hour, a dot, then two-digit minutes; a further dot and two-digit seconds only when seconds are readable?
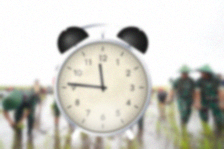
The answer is 11.46
